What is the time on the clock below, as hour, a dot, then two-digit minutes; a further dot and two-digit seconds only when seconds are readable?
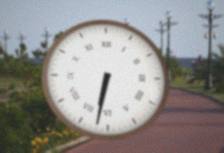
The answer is 6.32
